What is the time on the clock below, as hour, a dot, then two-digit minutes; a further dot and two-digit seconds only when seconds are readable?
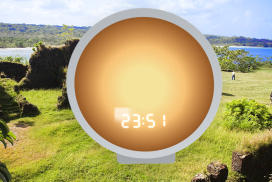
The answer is 23.51
